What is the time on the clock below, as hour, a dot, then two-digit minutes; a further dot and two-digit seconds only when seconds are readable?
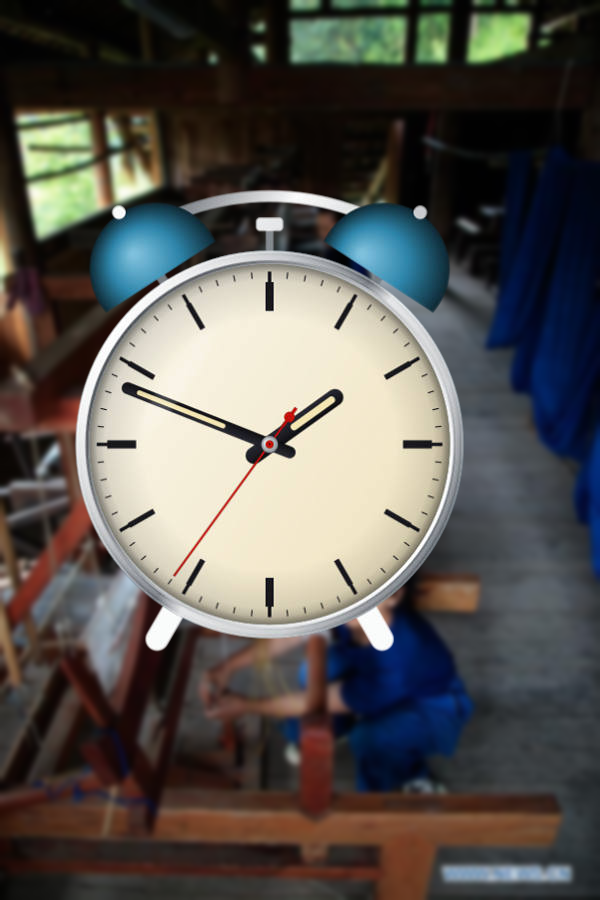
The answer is 1.48.36
